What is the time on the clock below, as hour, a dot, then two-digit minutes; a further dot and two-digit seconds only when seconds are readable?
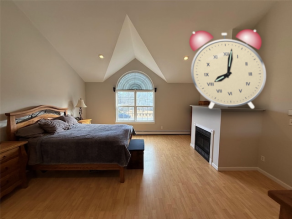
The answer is 8.02
